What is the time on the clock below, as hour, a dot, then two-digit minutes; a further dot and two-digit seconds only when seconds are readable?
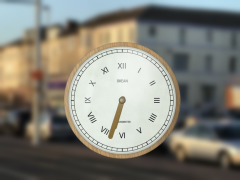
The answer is 6.33
